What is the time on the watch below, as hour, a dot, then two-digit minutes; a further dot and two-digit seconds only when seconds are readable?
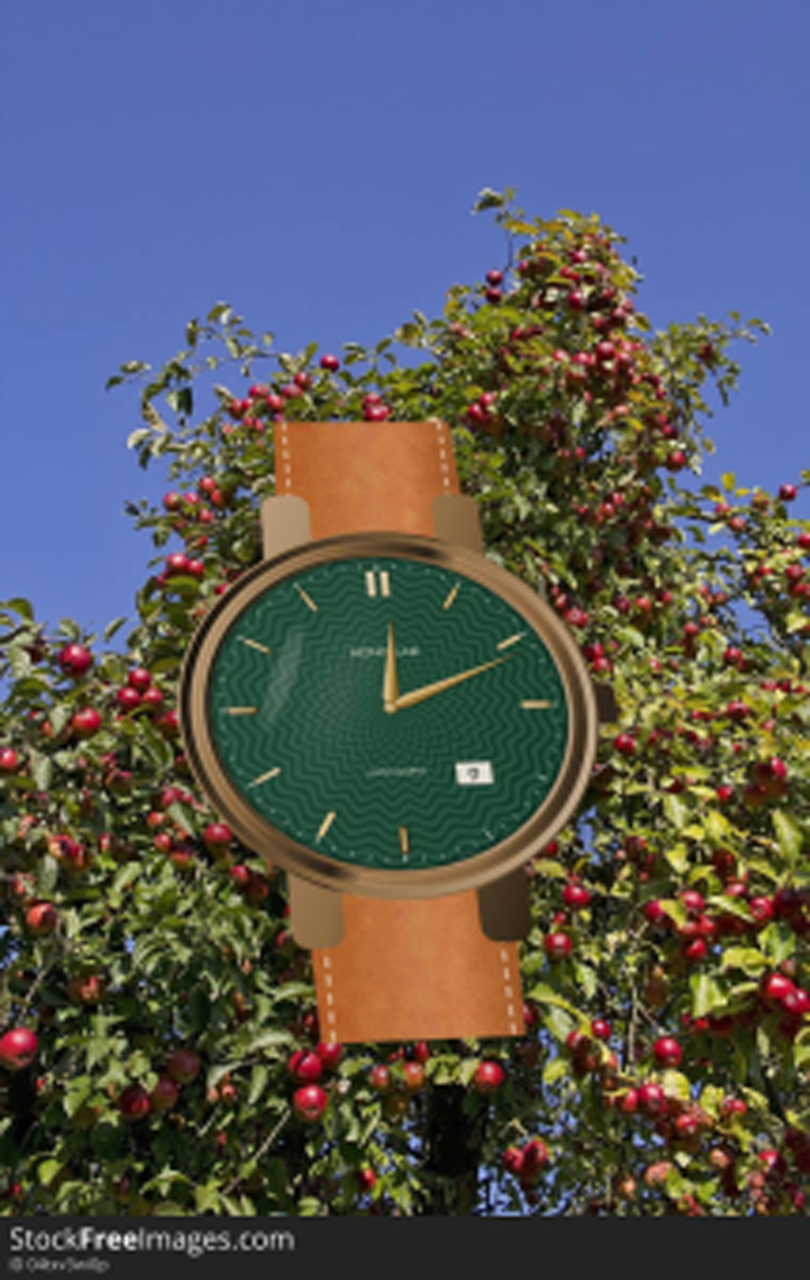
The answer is 12.11
